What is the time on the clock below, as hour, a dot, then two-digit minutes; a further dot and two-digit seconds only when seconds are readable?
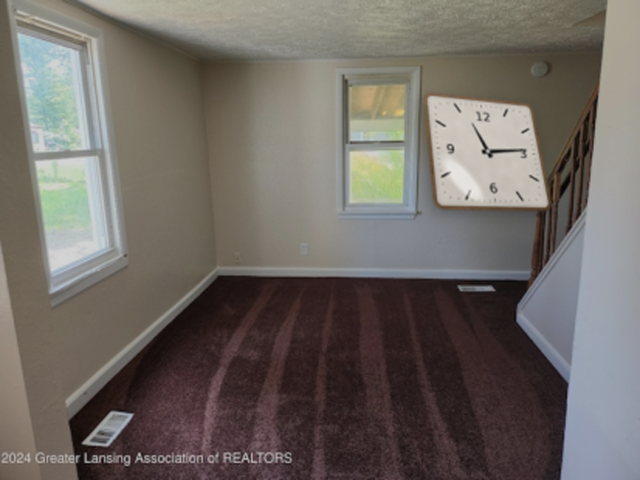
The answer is 11.14
